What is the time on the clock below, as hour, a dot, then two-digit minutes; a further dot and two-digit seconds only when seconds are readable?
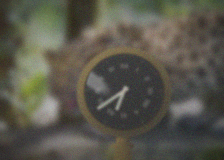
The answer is 6.39
